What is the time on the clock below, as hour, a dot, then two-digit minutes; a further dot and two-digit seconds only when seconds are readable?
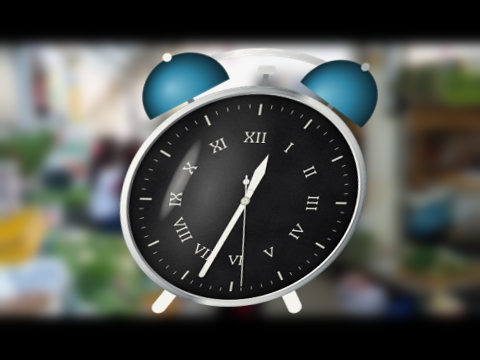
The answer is 12.33.29
